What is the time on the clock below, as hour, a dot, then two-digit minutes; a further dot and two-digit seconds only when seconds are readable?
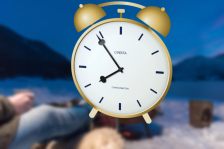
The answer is 7.54
